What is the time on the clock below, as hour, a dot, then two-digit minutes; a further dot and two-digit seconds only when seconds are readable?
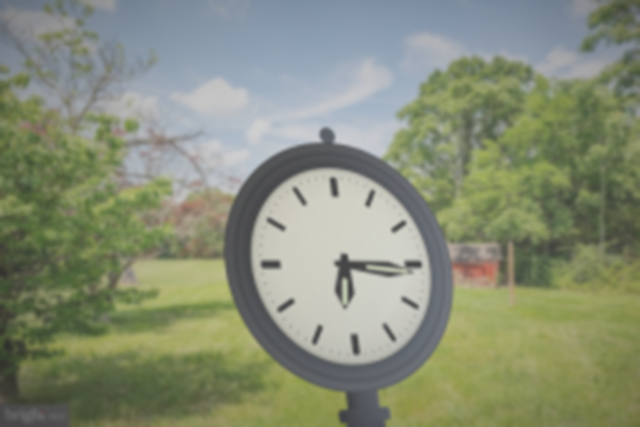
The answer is 6.16
